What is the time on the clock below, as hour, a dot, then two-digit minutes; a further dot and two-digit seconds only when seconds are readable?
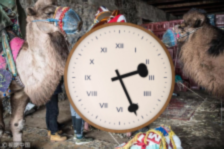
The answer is 2.26
